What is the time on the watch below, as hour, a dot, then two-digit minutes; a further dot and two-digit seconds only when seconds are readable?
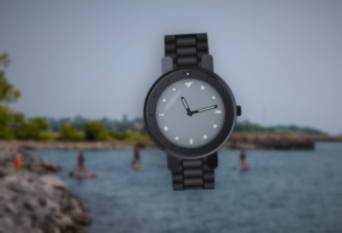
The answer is 11.13
